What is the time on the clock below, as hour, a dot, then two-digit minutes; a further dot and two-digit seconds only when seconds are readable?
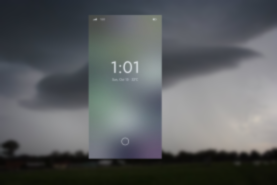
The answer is 1.01
